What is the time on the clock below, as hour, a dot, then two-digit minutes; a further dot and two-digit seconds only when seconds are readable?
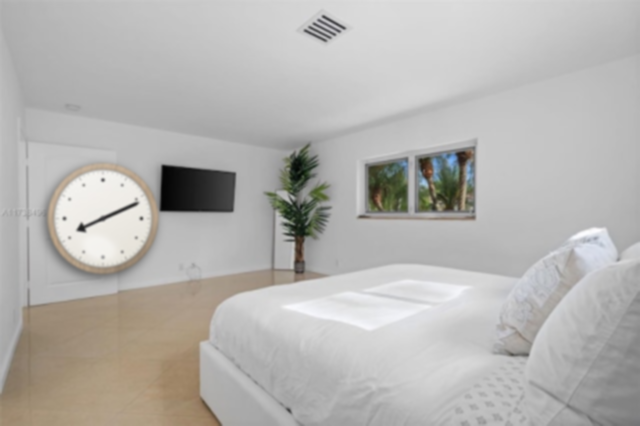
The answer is 8.11
